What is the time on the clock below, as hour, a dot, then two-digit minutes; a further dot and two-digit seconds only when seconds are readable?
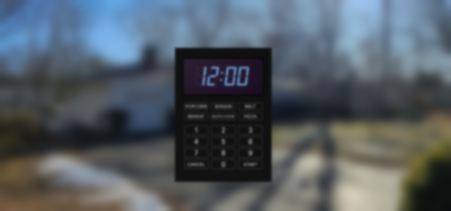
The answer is 12.00
